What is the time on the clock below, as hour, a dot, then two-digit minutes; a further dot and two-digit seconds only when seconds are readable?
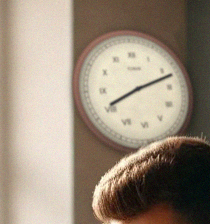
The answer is 8.12
